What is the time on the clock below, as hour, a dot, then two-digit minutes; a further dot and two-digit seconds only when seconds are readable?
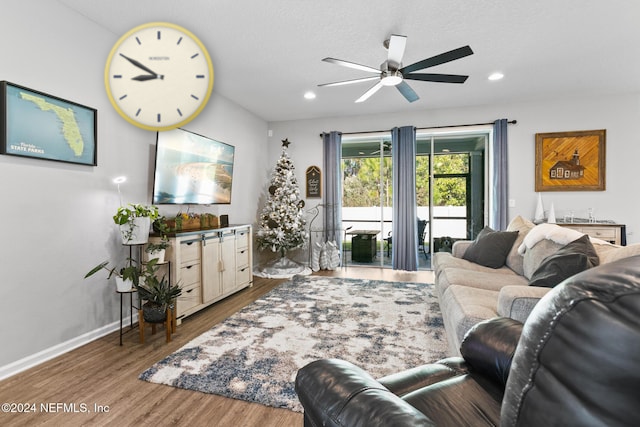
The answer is 8.50
